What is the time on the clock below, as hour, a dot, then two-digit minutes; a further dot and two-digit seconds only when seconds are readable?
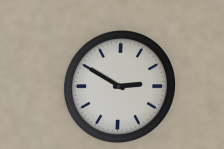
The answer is 2.50
